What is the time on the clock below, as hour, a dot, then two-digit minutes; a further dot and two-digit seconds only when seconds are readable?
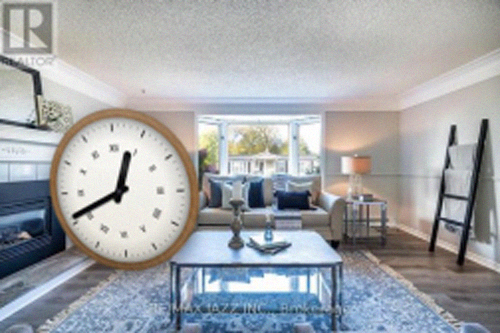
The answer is 12.41
